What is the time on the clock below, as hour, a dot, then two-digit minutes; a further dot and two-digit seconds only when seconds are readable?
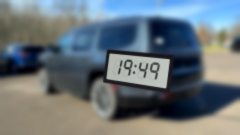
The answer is 19.49
